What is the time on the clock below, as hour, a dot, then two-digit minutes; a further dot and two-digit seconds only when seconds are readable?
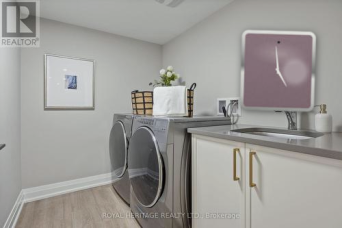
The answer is 4.59
